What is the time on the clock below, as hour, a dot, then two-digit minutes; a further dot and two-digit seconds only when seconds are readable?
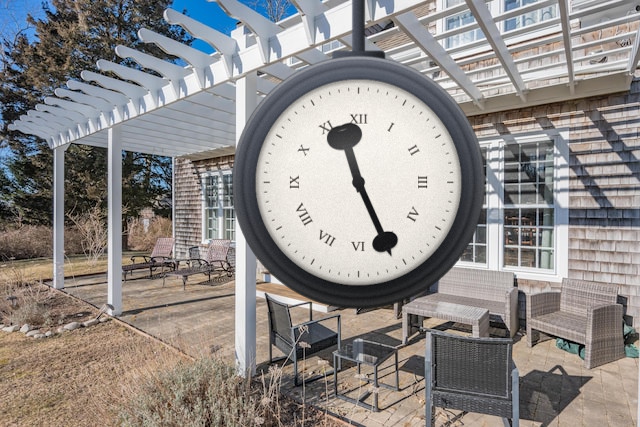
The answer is 11.26
